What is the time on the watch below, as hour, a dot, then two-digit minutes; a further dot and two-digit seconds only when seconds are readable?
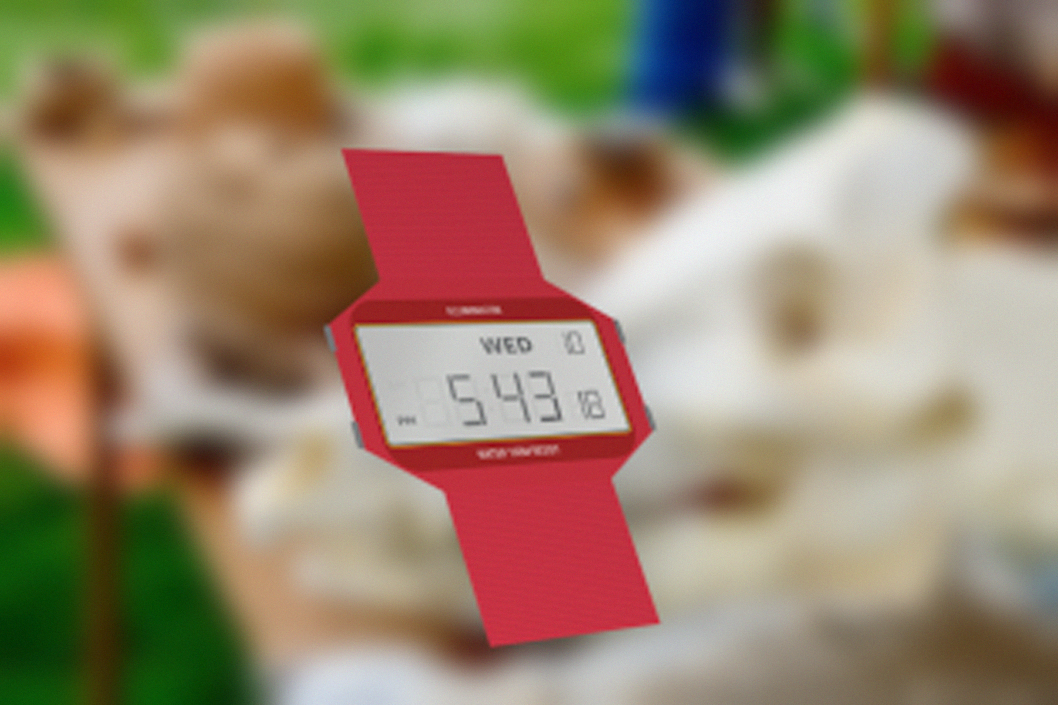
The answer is 5.43.18
